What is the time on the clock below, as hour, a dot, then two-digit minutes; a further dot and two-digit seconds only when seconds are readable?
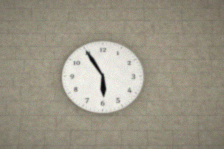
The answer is 5.55
